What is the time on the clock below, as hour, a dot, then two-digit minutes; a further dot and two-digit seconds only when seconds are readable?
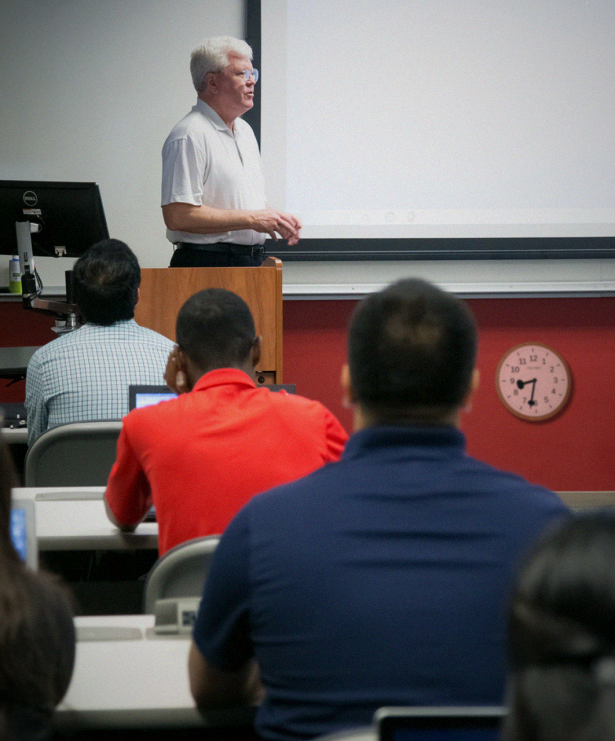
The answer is 8.32
